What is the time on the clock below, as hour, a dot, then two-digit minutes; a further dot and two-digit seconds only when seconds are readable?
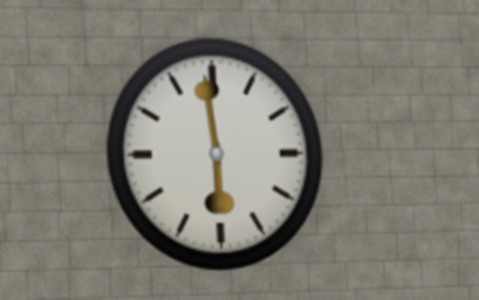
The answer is 5.59
